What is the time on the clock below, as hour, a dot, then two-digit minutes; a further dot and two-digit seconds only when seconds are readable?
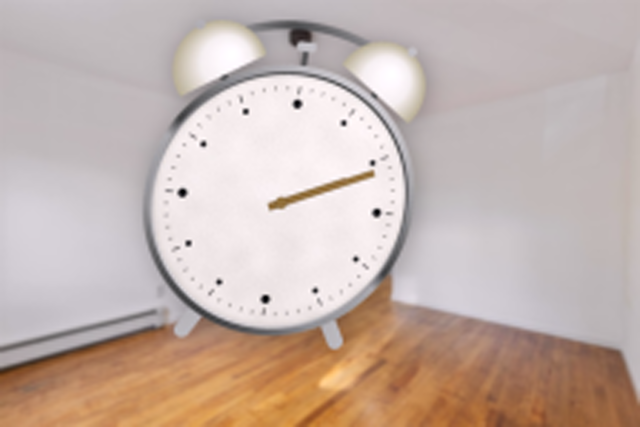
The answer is 2.11
